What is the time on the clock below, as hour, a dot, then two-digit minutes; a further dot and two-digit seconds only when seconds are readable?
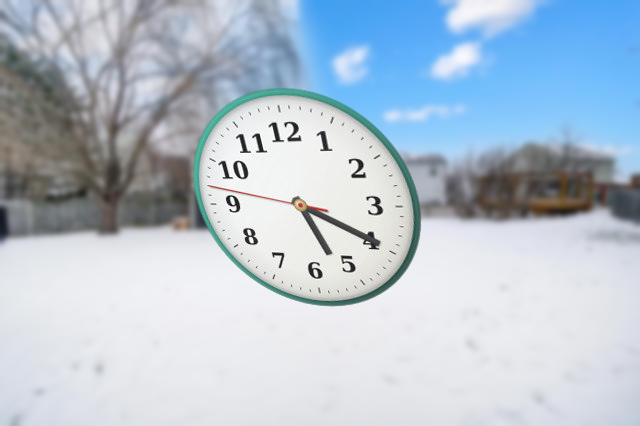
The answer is 5.19.47
